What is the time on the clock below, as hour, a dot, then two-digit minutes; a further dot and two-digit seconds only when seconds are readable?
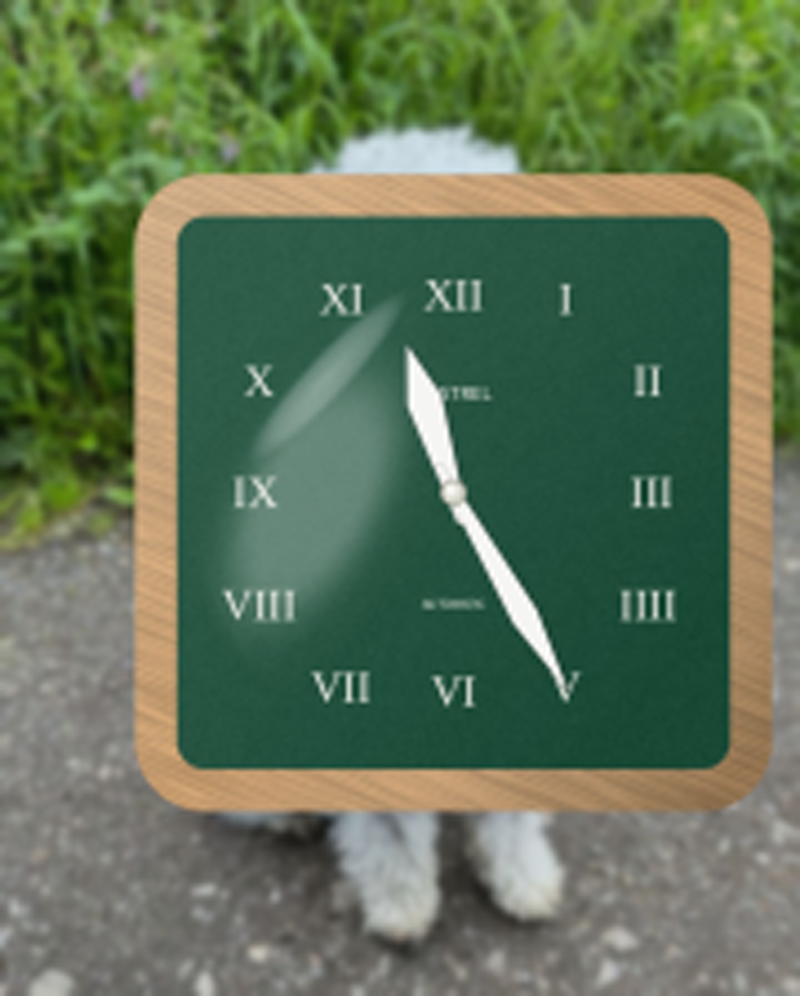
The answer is 11.25
